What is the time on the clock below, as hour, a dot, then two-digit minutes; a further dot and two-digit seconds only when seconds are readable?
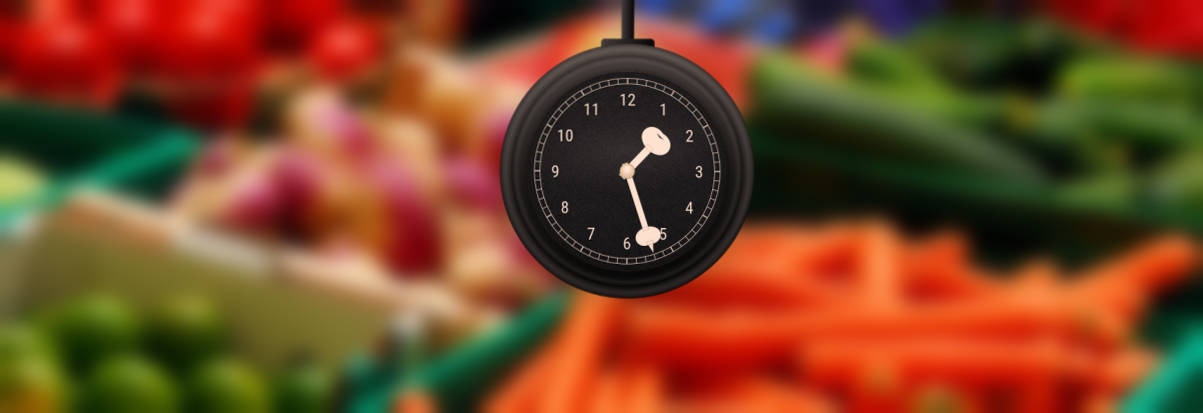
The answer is 1.27
